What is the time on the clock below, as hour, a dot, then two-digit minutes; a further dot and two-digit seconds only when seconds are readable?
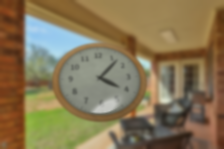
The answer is 4.07
